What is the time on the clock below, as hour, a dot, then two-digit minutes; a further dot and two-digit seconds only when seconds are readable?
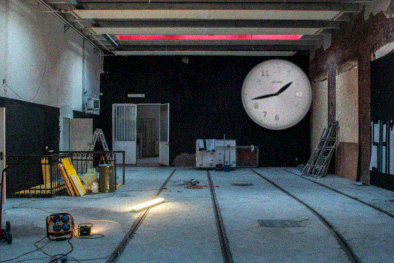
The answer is 1.43
